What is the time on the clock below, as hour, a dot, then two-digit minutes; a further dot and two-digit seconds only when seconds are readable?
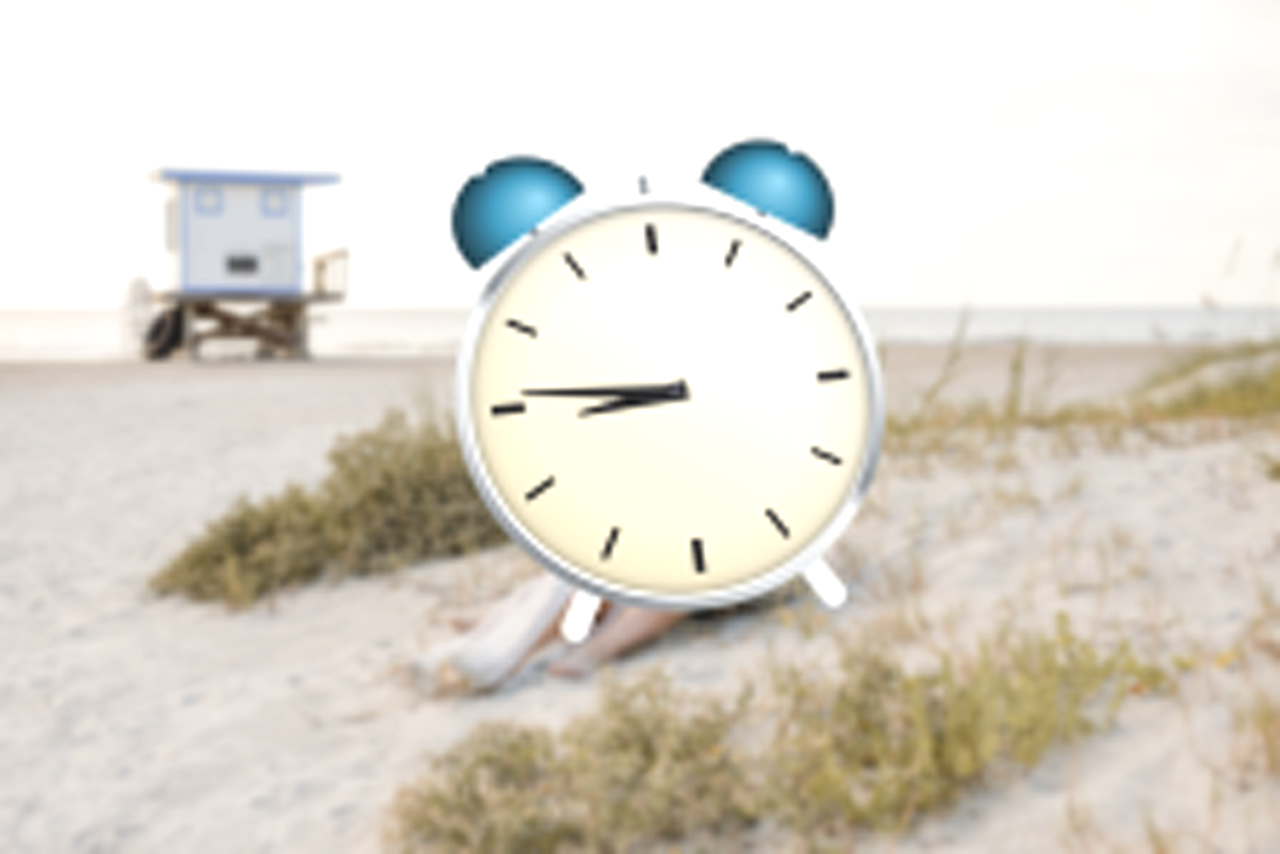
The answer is 8.46
